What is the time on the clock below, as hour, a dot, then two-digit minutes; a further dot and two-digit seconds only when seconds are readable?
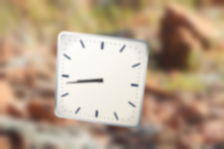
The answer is 8.43
